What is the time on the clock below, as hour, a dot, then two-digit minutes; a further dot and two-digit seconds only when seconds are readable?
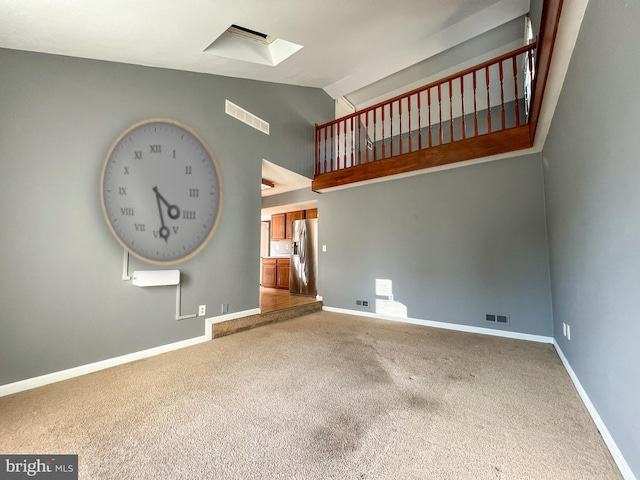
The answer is 4.28
